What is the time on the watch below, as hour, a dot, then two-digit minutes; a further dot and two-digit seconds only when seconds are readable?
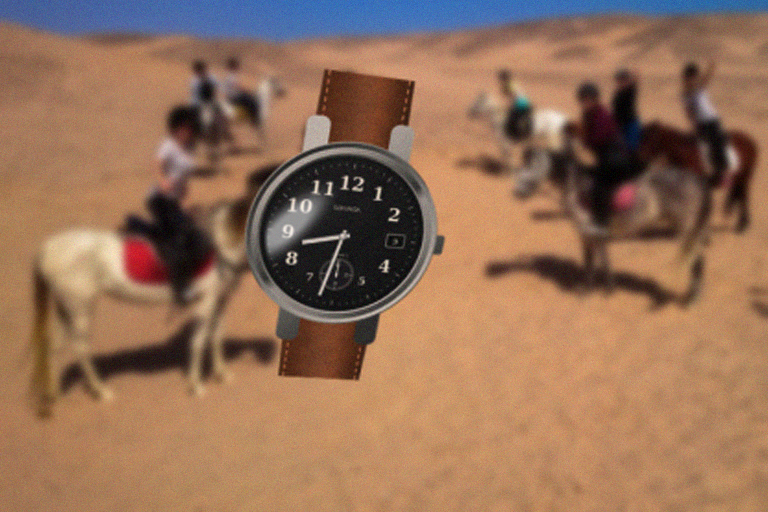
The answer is 8.32
